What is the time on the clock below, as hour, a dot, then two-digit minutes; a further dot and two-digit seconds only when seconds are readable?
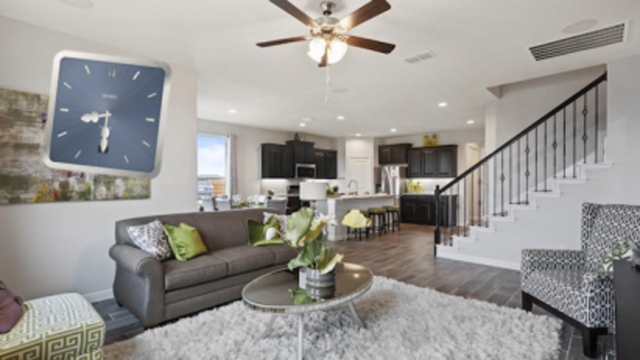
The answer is 8.30
